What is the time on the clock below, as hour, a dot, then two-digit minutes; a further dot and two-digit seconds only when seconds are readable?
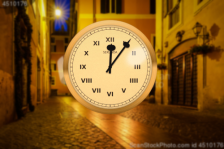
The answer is 12.06
